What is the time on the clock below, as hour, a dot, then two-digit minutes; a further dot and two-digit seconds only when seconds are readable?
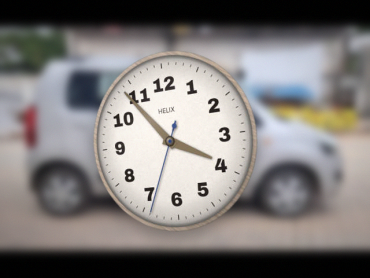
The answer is 3.53.34
